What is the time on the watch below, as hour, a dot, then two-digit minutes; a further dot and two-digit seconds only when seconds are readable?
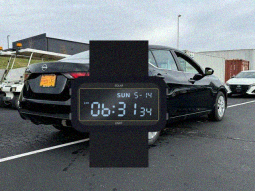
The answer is 6.31.34
